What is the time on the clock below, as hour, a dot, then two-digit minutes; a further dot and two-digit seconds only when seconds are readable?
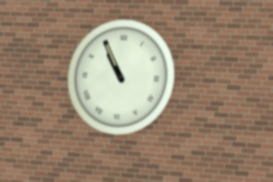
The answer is 10.55
